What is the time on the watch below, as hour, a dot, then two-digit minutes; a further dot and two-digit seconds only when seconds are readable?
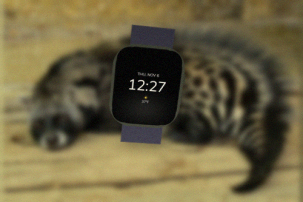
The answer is 12.27
